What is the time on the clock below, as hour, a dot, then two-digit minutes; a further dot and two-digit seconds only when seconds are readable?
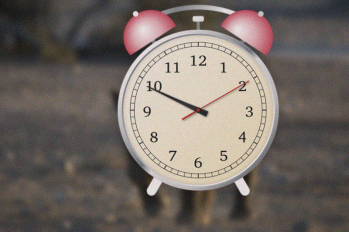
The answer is 9.49.10
